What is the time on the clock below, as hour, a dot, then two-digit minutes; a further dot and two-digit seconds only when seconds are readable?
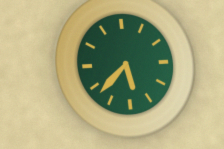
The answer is 5.38
